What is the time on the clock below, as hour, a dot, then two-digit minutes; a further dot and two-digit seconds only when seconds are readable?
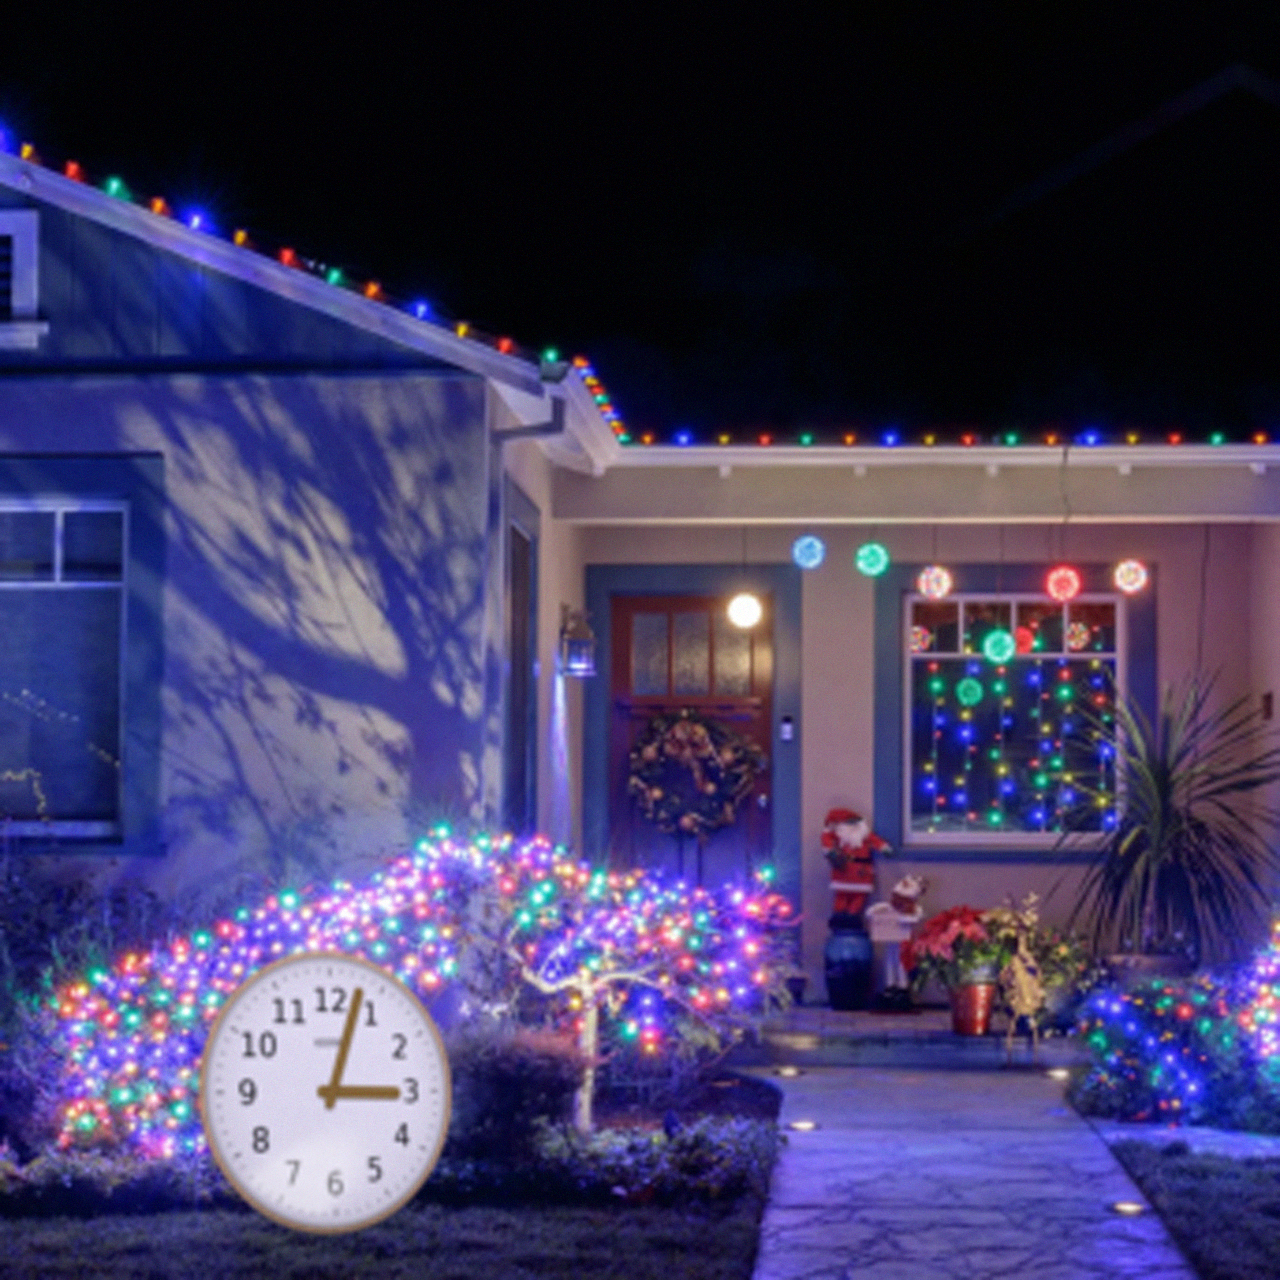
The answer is 3.03
